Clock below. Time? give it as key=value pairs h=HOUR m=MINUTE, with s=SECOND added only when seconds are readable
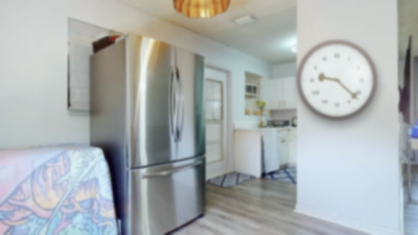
h=9 m=22
